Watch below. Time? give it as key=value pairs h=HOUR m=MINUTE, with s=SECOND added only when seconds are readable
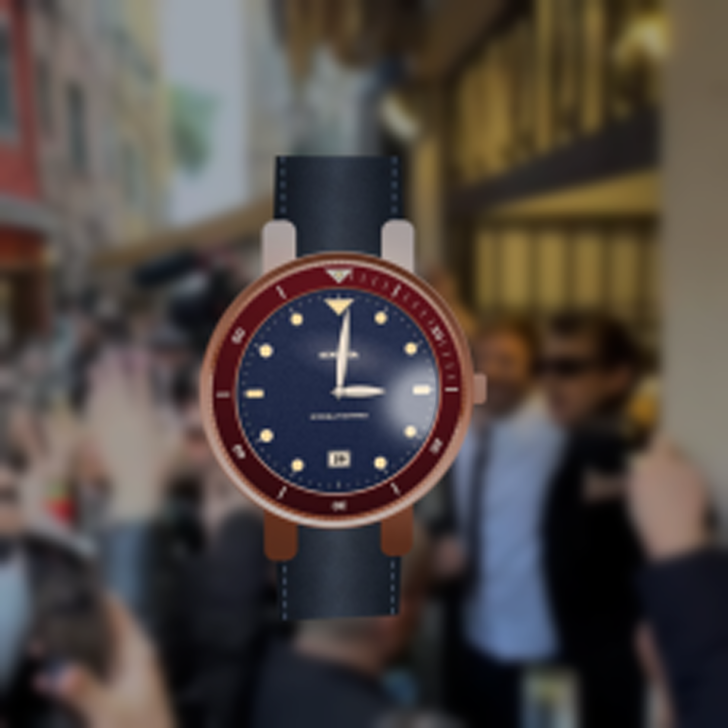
h=3 m=1
